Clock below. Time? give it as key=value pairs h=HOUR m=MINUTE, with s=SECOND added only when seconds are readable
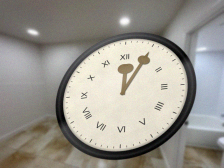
h=12 m=5
